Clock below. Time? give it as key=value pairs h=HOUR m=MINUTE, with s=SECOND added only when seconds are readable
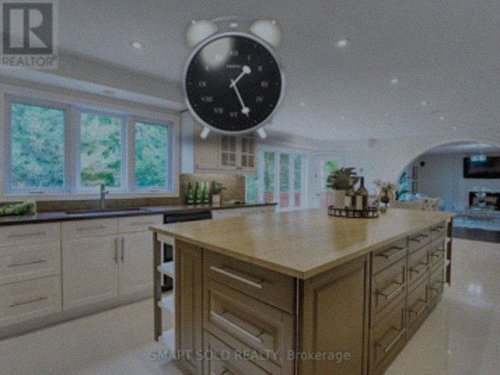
h=1 m=26
